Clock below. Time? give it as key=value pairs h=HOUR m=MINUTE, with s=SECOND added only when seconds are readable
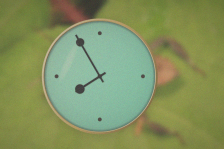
h=7 m=55
